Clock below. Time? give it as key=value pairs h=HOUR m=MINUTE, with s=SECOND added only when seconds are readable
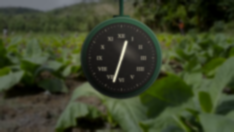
h=12 m=33
